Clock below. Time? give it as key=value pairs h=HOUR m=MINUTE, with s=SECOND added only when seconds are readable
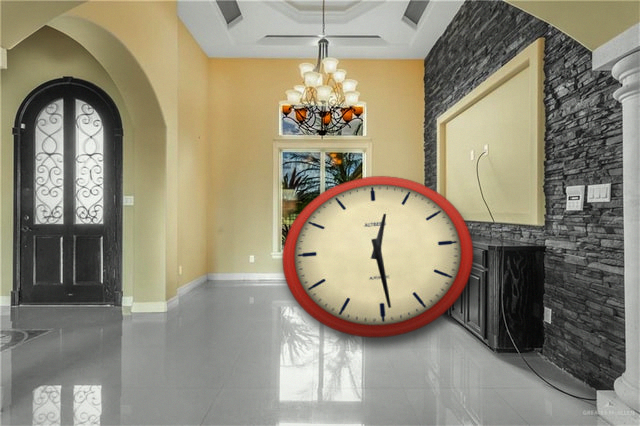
h=12 m=29
